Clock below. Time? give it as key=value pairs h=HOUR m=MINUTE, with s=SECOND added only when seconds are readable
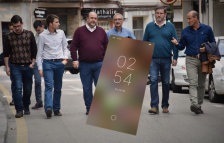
h=2 m=54
